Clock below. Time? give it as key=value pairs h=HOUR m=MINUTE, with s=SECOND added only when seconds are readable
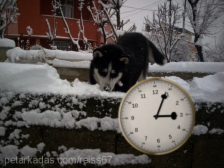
h=3 m=4
